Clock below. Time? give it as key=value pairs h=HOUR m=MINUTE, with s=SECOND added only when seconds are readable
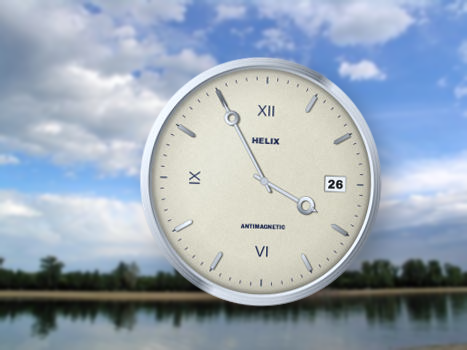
h=3 m=55
